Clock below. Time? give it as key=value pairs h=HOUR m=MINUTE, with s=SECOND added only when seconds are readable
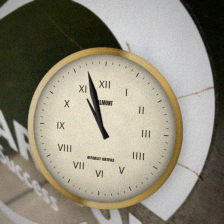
h=10 m=57
